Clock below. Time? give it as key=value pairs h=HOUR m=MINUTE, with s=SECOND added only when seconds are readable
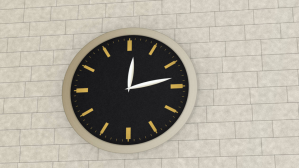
h=12 m=13
